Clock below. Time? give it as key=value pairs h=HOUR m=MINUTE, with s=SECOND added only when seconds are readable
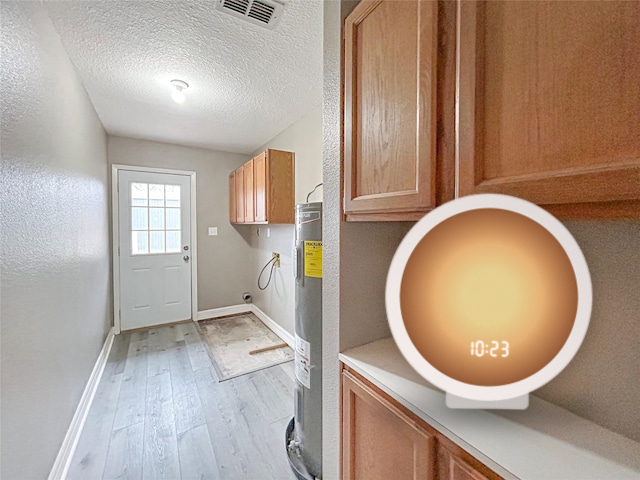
h=10 m=23
